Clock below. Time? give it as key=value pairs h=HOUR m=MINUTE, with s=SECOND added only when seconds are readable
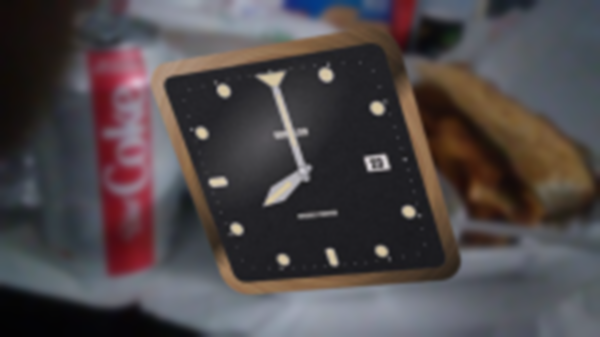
h=8 m=0
